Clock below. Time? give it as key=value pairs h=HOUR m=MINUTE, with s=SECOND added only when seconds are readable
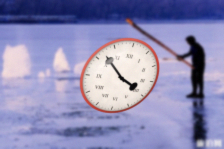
h=3 m=52
